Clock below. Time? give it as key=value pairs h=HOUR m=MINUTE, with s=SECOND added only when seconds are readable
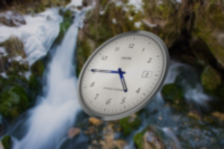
h=4 m=45
